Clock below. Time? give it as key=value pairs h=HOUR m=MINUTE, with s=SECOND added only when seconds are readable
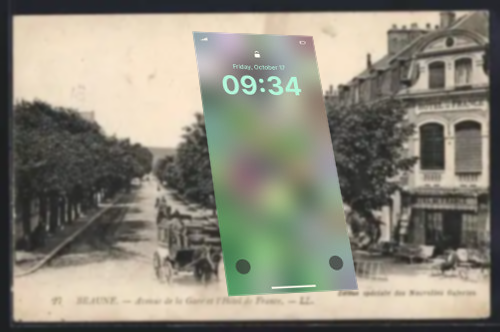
h=9 m=34
